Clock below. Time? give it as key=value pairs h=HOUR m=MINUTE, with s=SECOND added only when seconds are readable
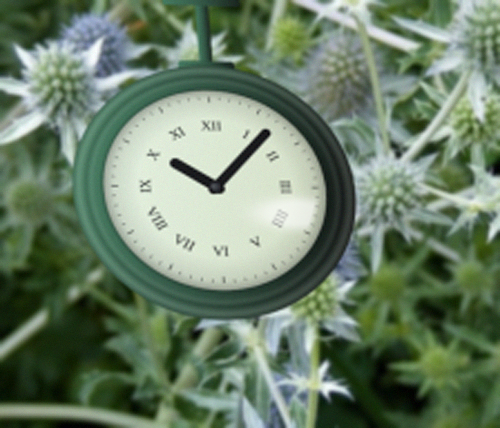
h=10 m=7
